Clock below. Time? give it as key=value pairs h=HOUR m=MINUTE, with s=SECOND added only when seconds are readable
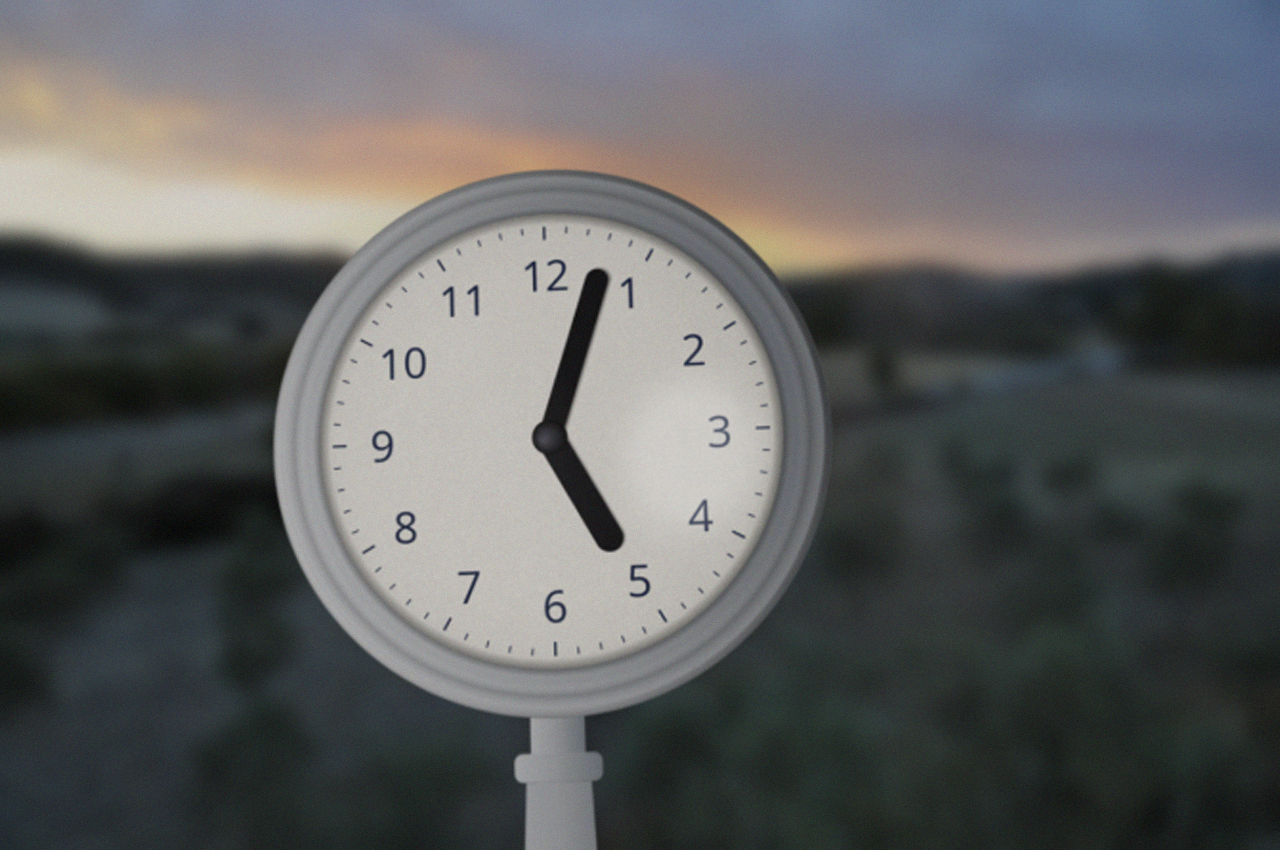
h=5 m=3
